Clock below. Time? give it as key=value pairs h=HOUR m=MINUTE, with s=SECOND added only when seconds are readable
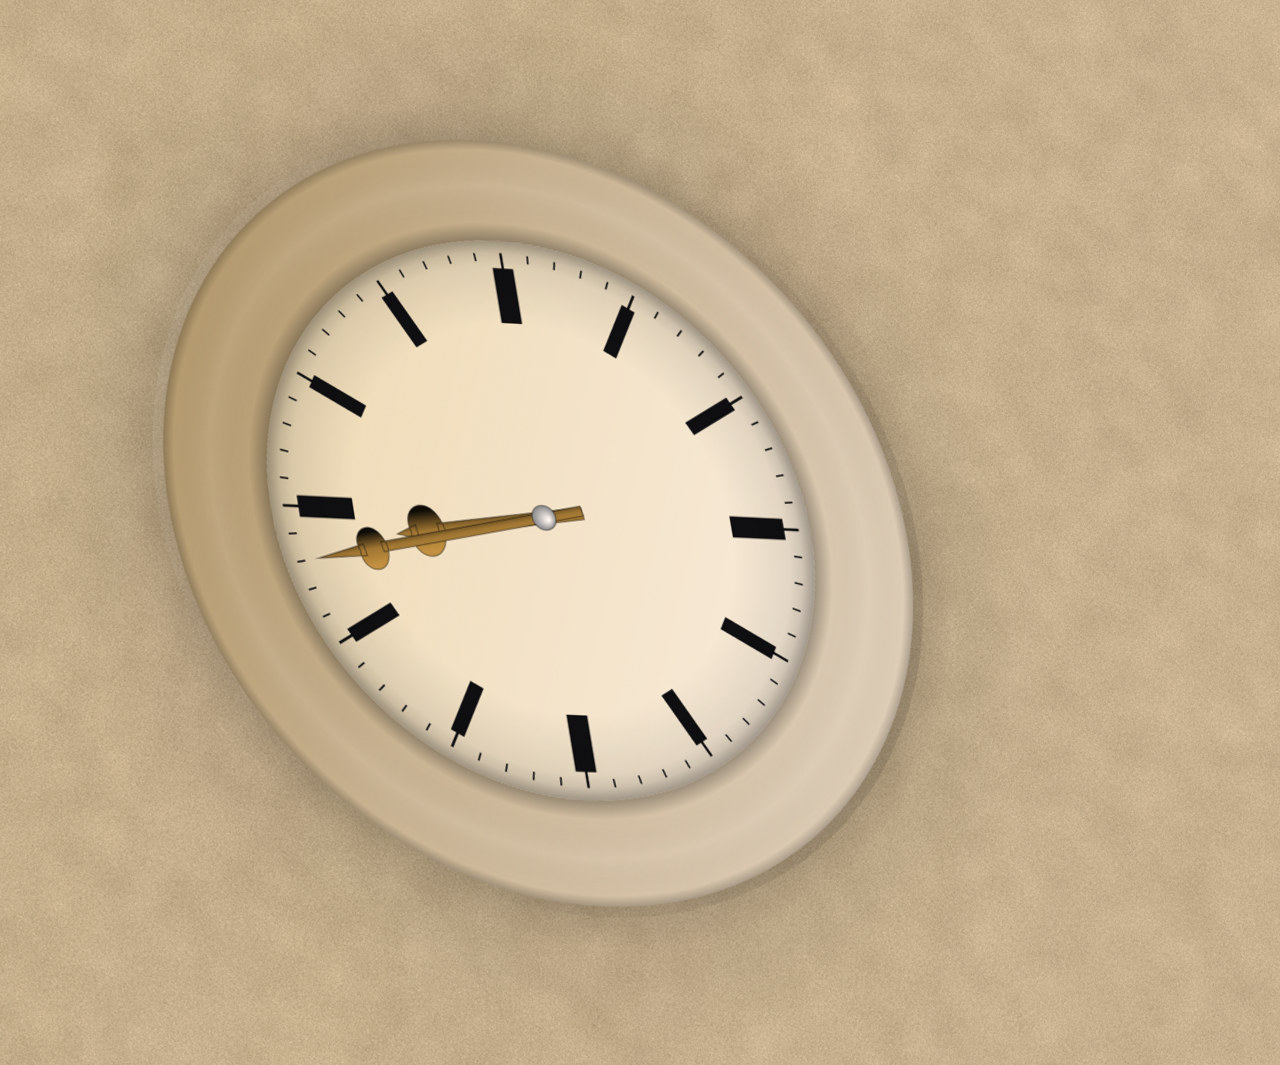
h=8 m=43
